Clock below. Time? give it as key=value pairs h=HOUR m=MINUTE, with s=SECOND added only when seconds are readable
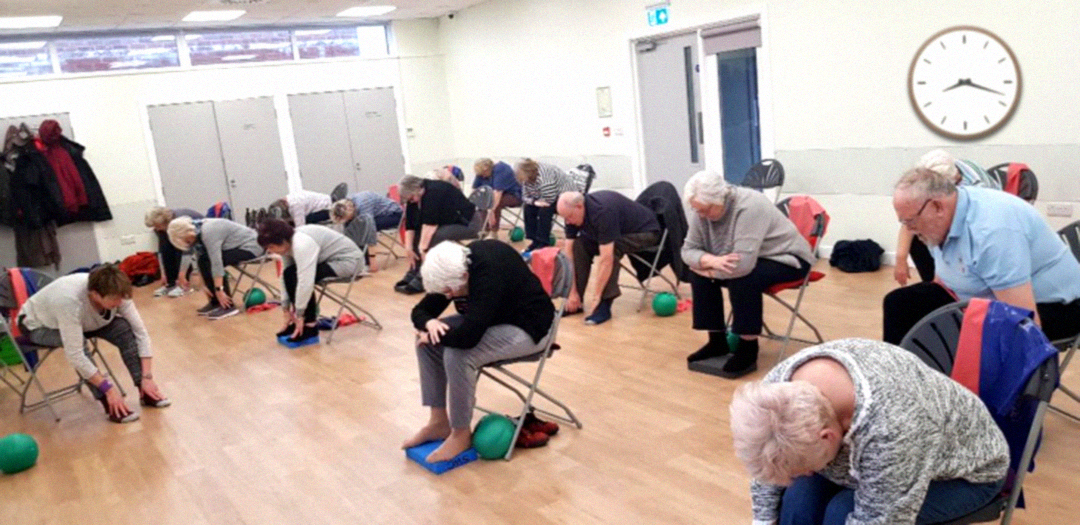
h=8 m=18
